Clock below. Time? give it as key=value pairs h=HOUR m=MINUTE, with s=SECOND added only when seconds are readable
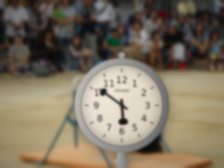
h=5 m=51
